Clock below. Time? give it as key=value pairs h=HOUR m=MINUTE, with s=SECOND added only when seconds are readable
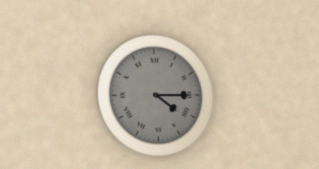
h=4 m=15
